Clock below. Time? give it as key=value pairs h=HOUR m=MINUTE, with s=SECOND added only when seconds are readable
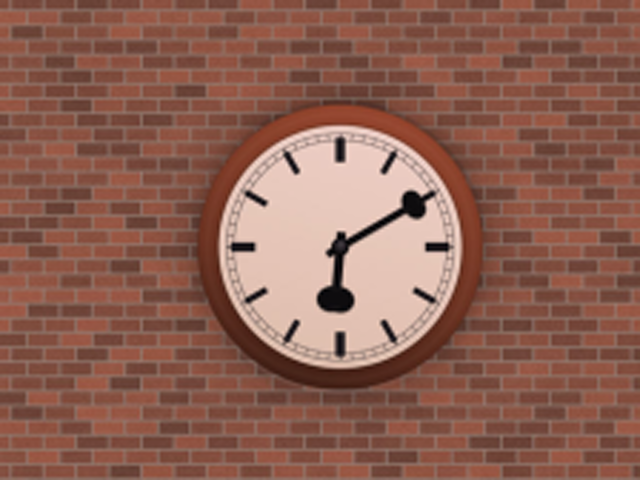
h=6 m=10
